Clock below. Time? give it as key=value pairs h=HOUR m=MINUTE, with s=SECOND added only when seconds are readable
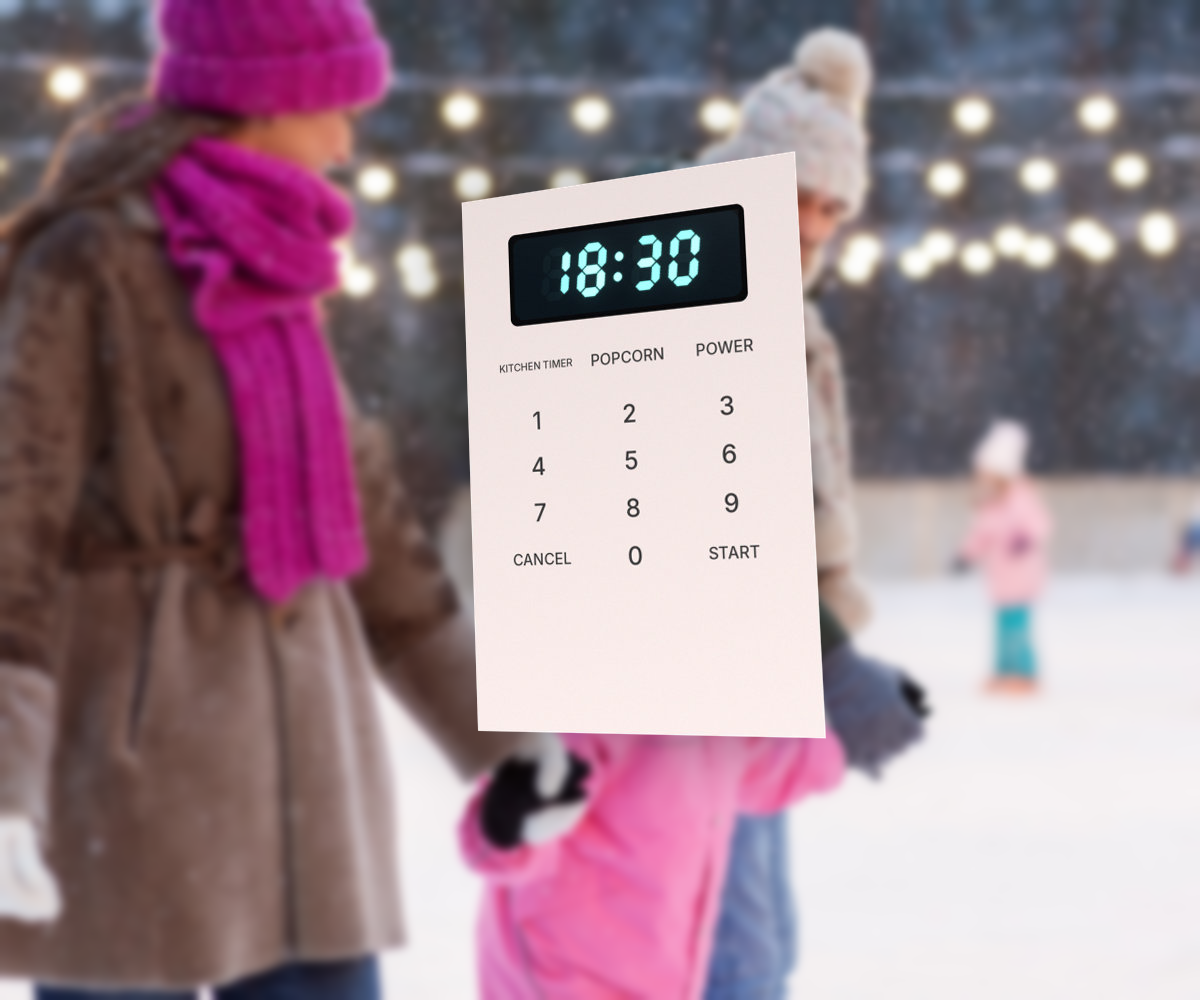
h=18 m=30
